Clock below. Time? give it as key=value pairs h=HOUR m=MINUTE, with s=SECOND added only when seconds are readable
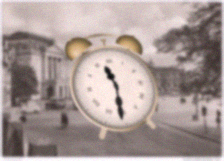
h=11 m=31
